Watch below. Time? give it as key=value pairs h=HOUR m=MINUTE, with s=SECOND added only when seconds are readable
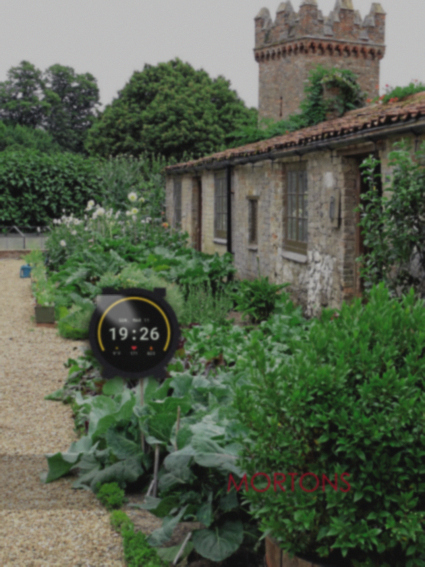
h=19 m=26
